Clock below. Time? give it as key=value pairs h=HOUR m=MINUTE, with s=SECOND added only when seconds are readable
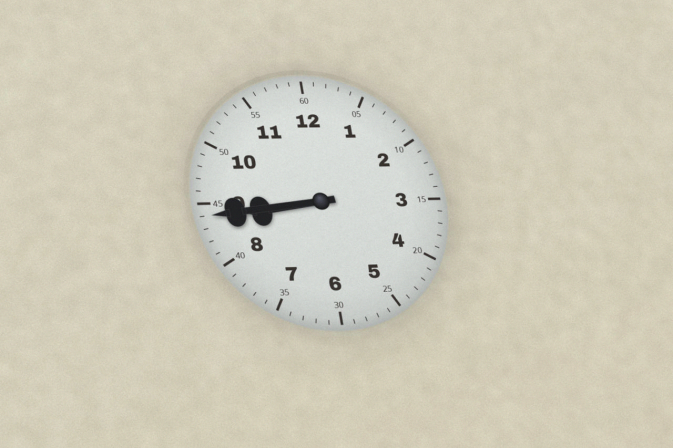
h=8 m=44
